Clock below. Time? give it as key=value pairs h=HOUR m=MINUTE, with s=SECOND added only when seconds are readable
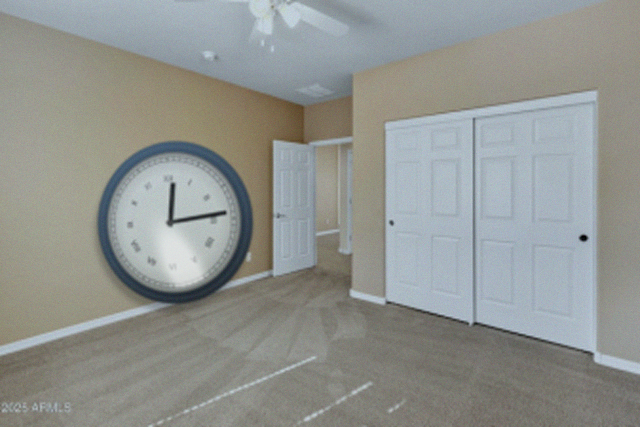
h=12 m=14
